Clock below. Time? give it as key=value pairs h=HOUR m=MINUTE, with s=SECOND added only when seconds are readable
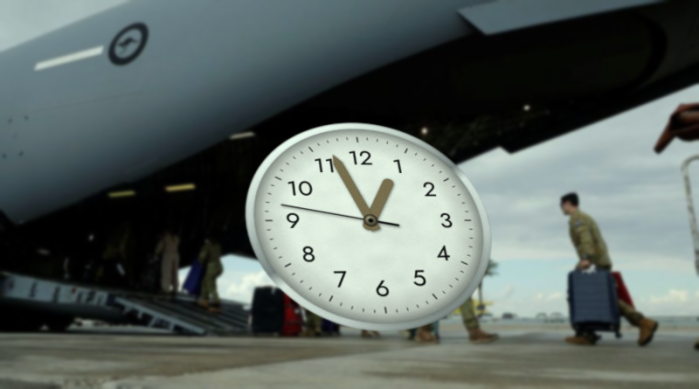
h=12 m=56 s=47
